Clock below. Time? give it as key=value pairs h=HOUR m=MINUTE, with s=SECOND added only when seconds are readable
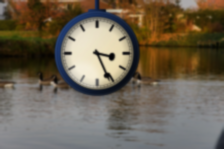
h=3 m=26
